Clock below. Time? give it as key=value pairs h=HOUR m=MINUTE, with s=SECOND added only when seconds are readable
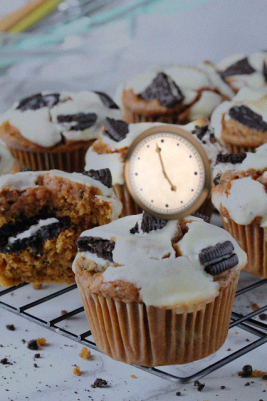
h=4 m=58
